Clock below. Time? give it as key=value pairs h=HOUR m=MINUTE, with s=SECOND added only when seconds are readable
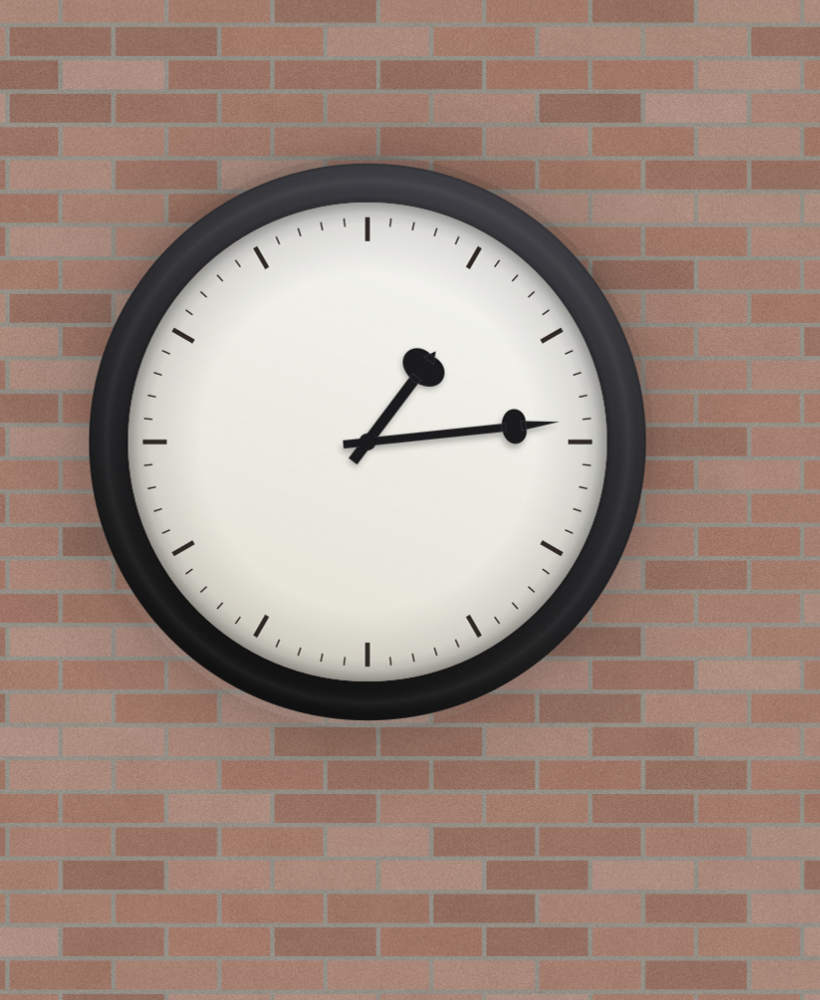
h=1 m=14
